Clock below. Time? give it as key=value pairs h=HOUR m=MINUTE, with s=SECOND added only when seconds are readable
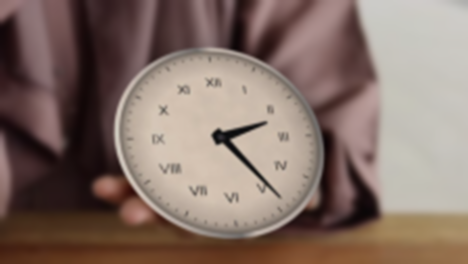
h=2 m=24
